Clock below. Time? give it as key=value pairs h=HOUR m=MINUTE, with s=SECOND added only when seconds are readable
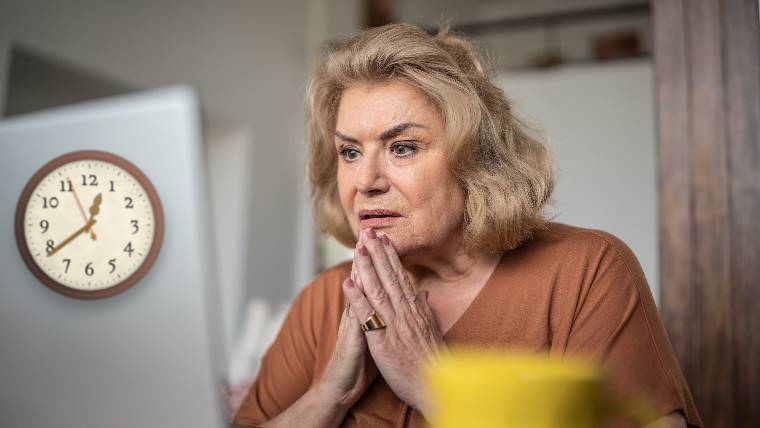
h=12 m=38 s=56
